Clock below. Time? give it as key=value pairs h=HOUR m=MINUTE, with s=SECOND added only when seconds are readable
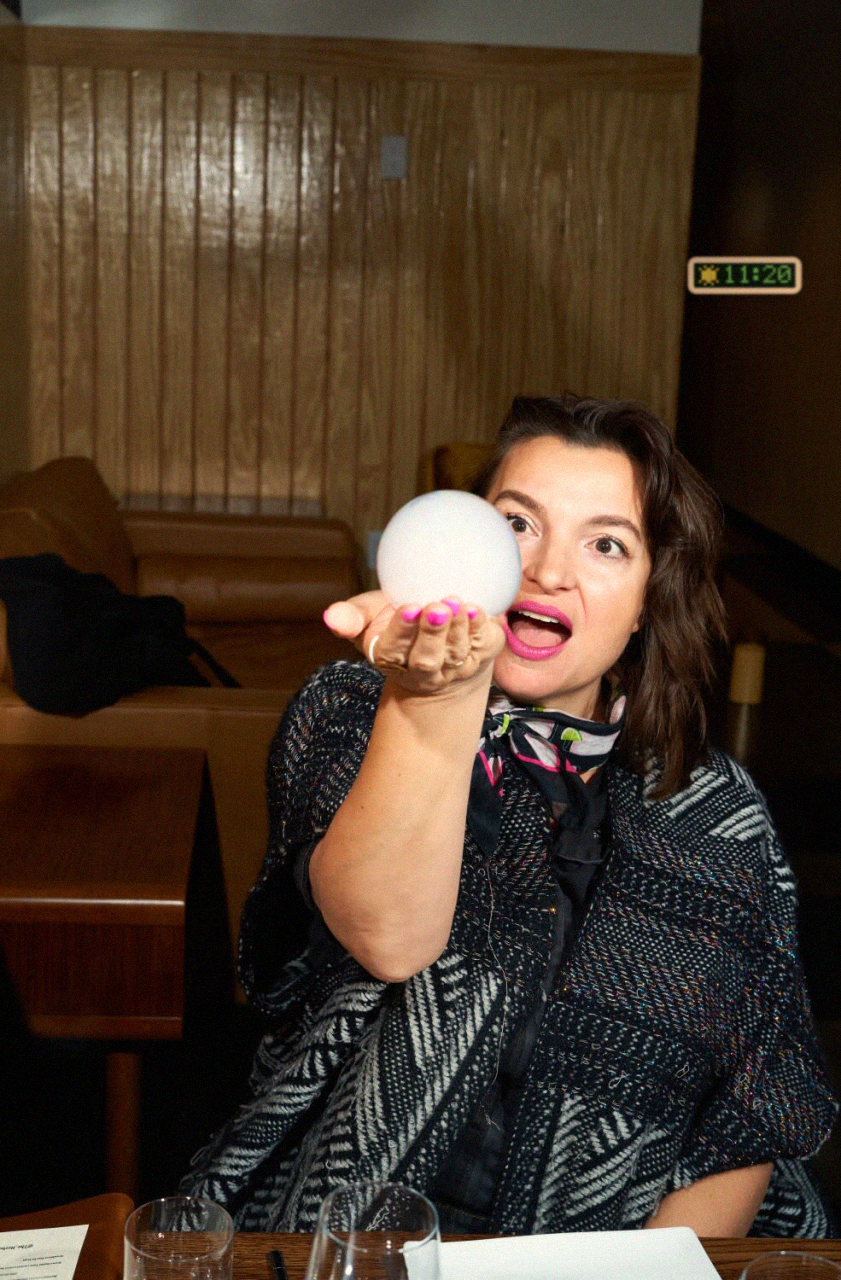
h=11 m=20
